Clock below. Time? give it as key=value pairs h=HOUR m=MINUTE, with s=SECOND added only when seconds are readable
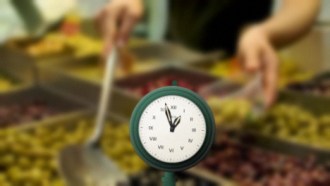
h=12 m=57
